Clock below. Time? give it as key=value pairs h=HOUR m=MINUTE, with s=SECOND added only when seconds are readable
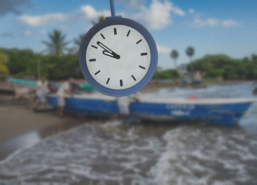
h=9 m=52
